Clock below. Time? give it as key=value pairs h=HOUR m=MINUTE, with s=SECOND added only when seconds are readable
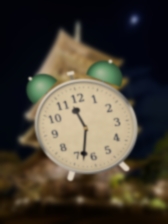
h=11 m=33
